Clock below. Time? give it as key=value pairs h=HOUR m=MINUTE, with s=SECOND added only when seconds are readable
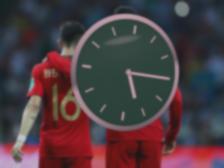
h=5 m=15
